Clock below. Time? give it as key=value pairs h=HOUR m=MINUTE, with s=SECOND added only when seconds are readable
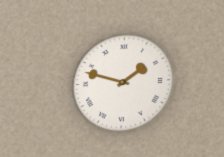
h=1 m=48
